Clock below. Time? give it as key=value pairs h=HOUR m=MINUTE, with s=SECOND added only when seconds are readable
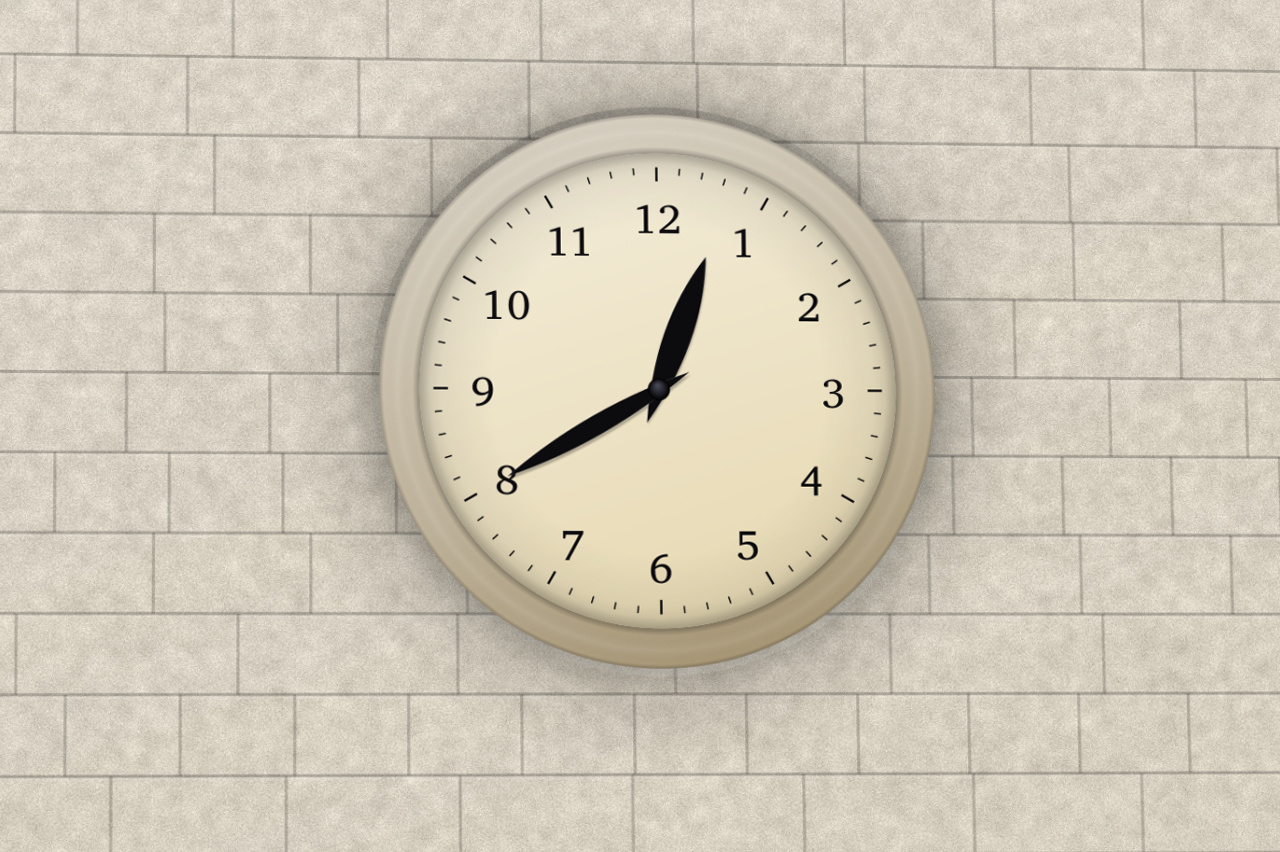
h=12 m=40
